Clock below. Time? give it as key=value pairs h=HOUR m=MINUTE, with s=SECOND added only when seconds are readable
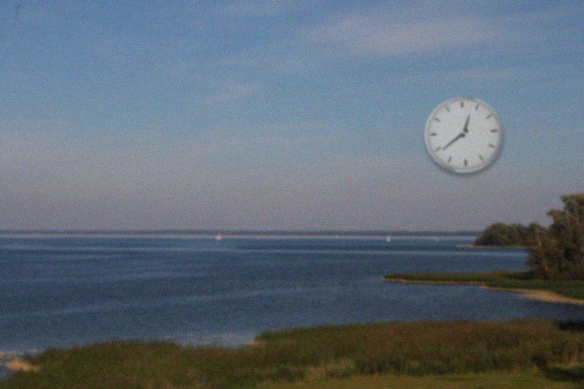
h=12 m=39
